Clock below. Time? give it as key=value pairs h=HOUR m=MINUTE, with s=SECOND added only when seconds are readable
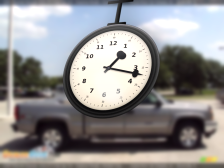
h=1 m=17
